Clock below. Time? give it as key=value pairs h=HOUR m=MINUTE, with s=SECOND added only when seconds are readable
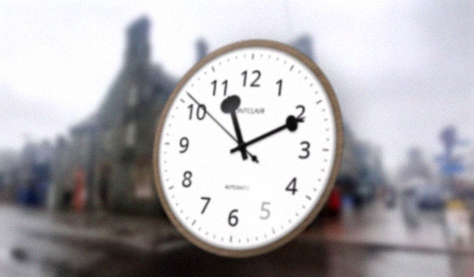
h=11 m=10 s=51
